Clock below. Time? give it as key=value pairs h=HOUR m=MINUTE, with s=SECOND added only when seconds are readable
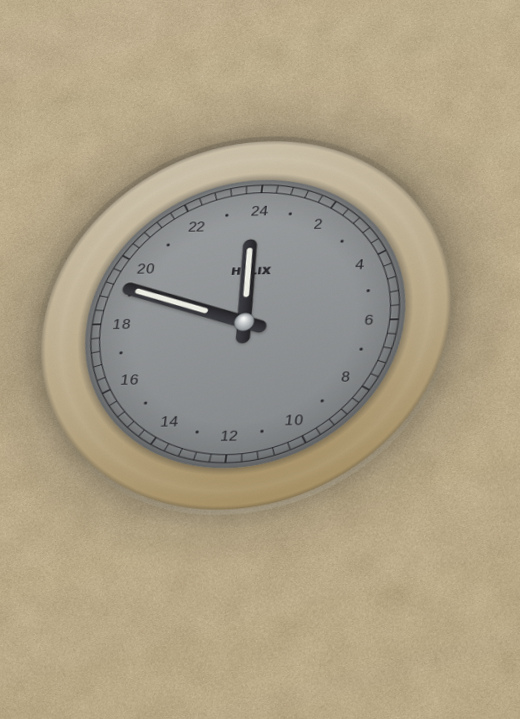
h=23 m=48
